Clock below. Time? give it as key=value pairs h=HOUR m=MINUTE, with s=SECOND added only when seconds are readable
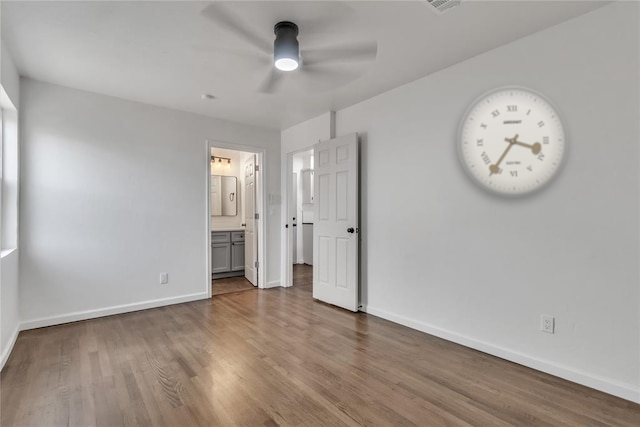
h=3 m=36
